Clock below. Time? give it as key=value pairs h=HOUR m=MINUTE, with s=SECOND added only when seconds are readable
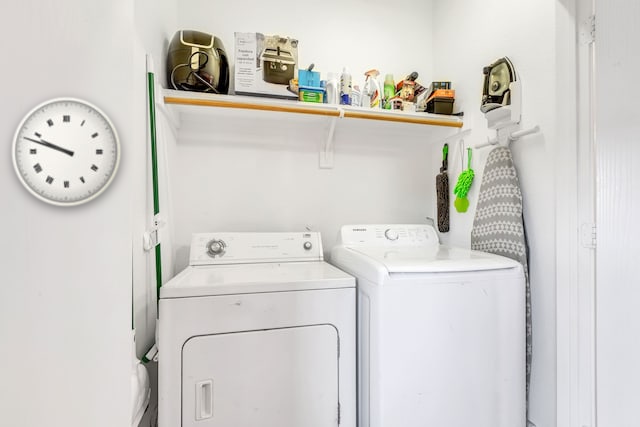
h=9 m=48
